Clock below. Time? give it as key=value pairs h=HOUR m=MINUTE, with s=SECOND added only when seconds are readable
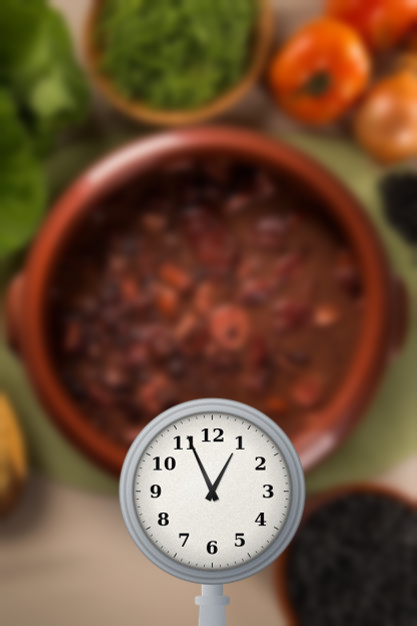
h=12 m=56
